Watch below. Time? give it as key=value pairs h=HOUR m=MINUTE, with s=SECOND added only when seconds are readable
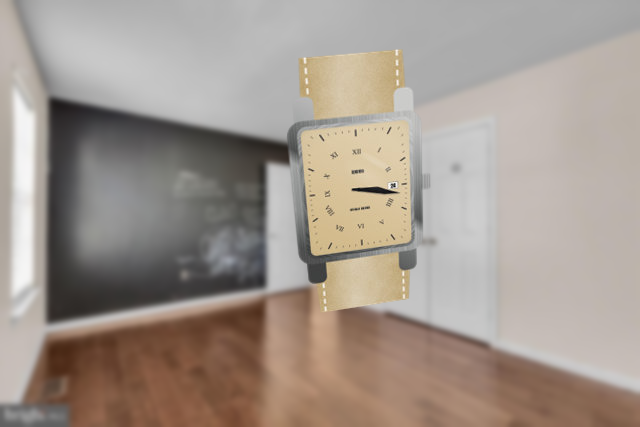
h=3 m=17
